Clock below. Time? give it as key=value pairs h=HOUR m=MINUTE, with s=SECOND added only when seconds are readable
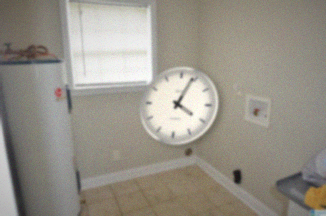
h=4 m=4
